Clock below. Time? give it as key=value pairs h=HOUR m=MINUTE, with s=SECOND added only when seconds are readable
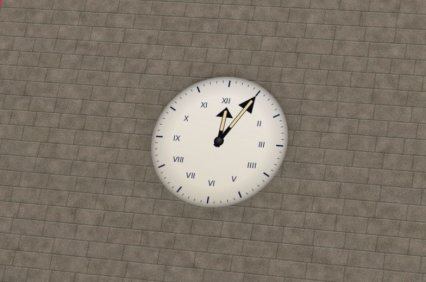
h=12 m=5
